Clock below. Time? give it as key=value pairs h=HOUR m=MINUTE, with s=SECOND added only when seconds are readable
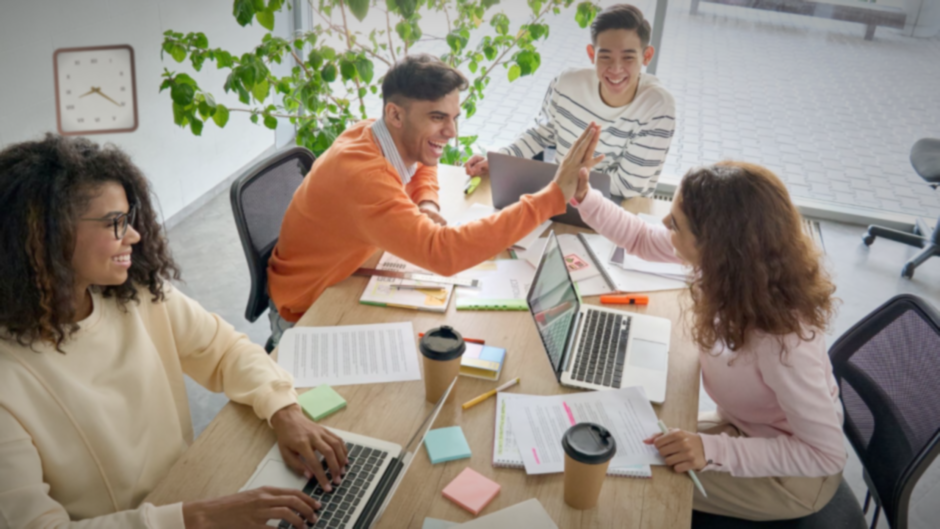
h=8 m=21
